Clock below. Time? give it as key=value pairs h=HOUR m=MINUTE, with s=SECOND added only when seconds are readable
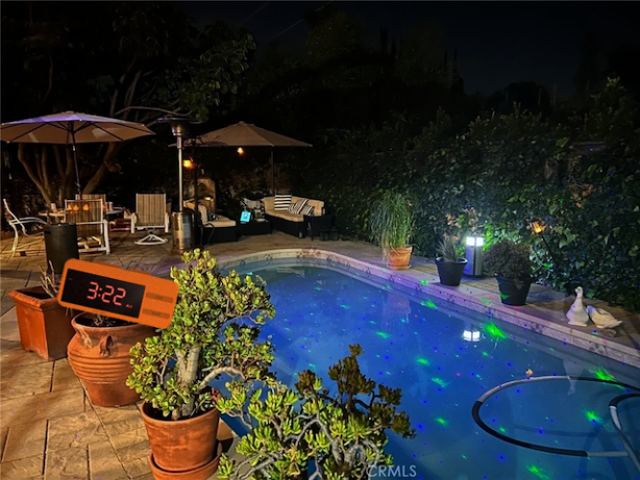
h=3 m=22
